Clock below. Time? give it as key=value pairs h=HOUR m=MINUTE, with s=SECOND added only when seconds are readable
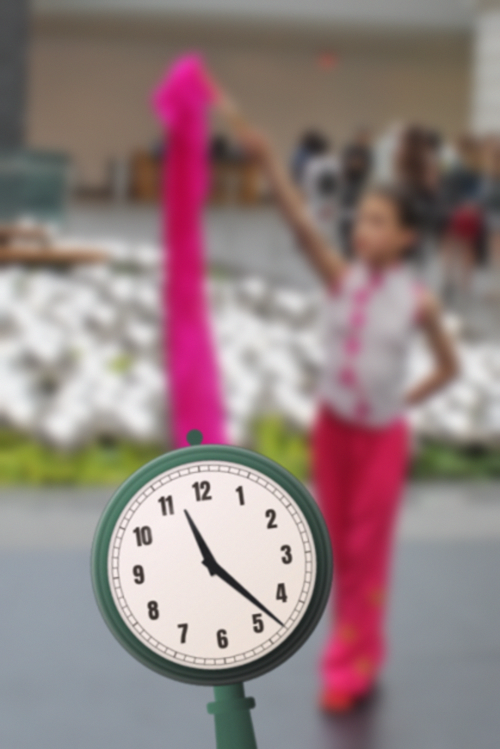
h=11 m=23
